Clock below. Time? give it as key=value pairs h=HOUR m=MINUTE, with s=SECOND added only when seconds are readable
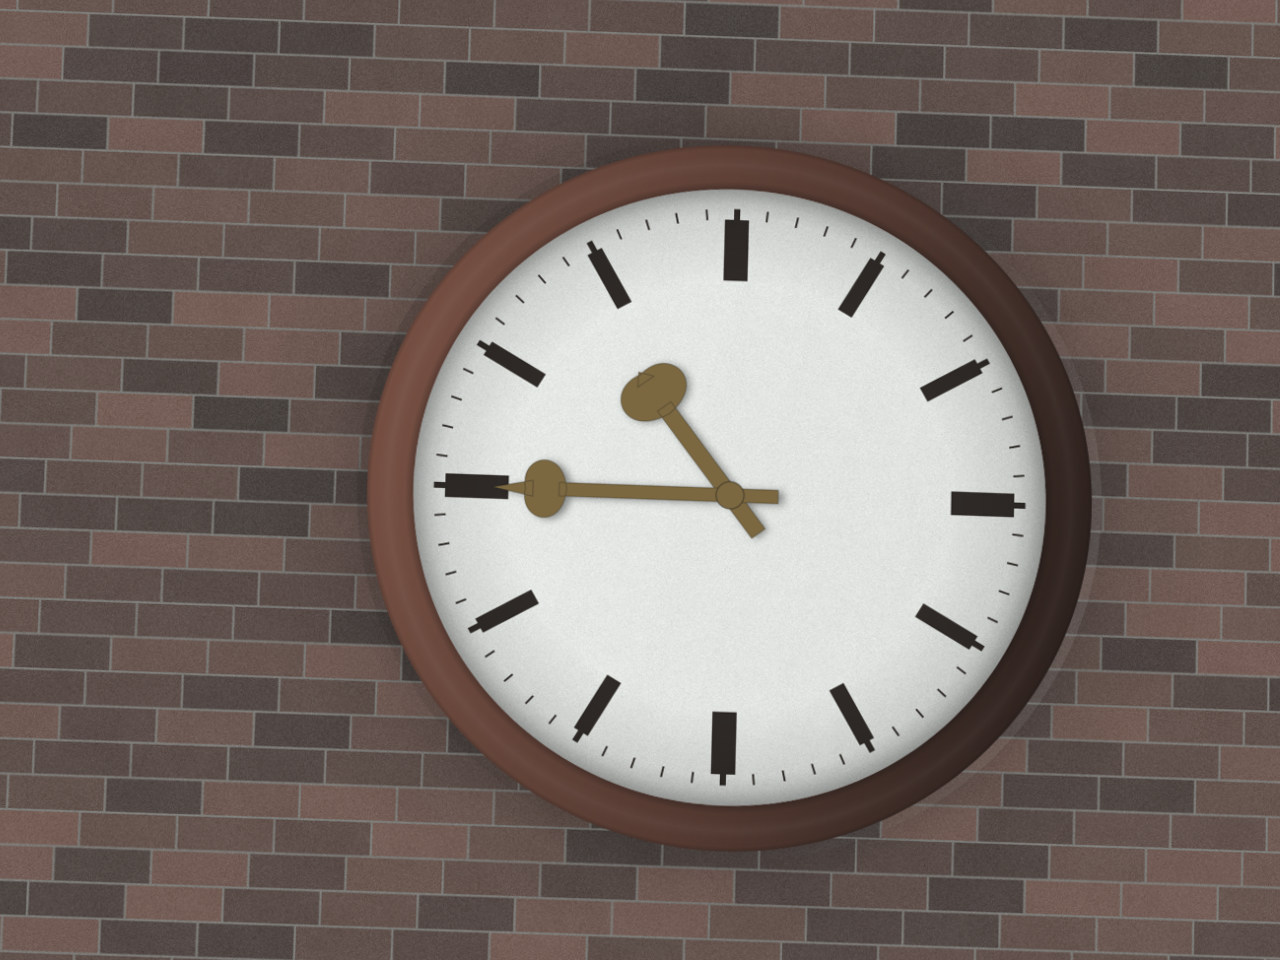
h=10 m=45
